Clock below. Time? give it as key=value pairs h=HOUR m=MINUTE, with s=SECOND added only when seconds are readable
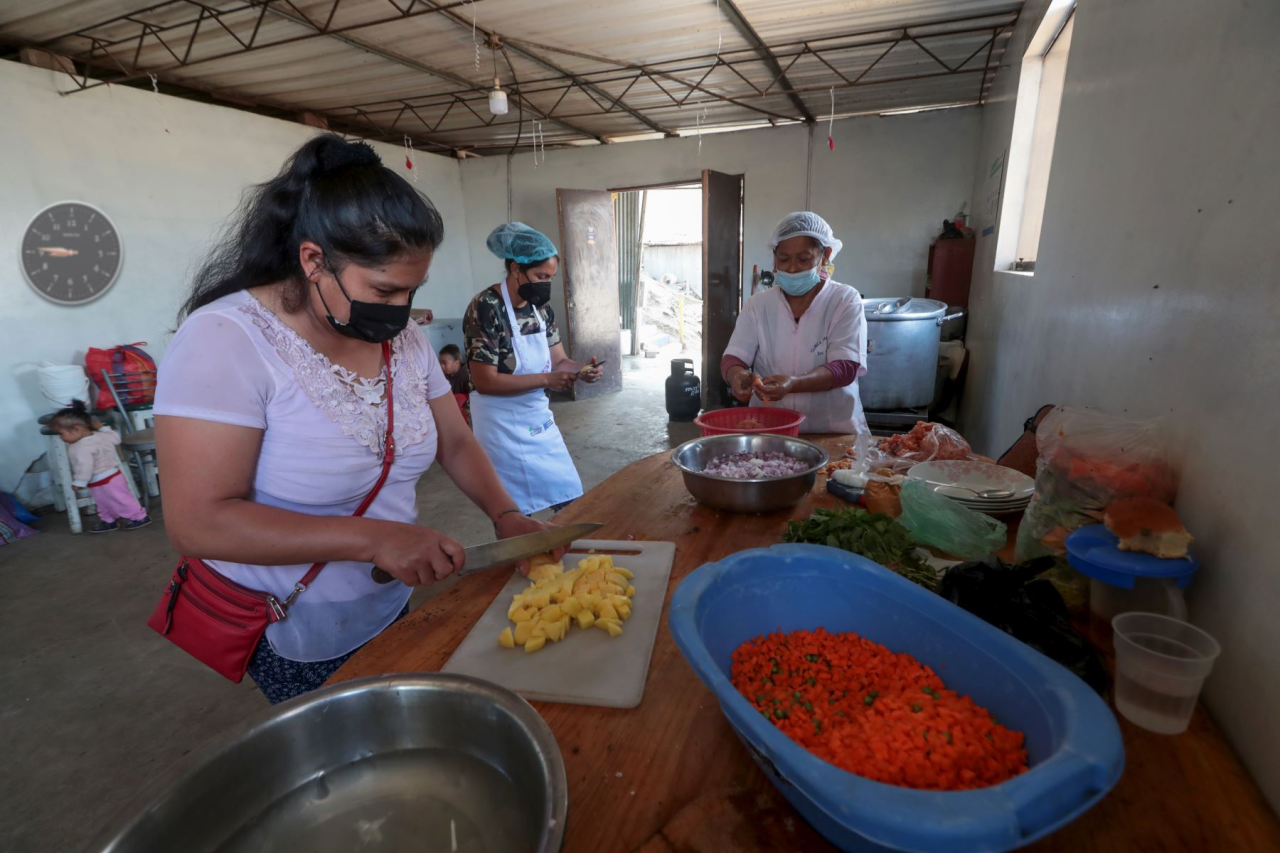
h=8 m=46
